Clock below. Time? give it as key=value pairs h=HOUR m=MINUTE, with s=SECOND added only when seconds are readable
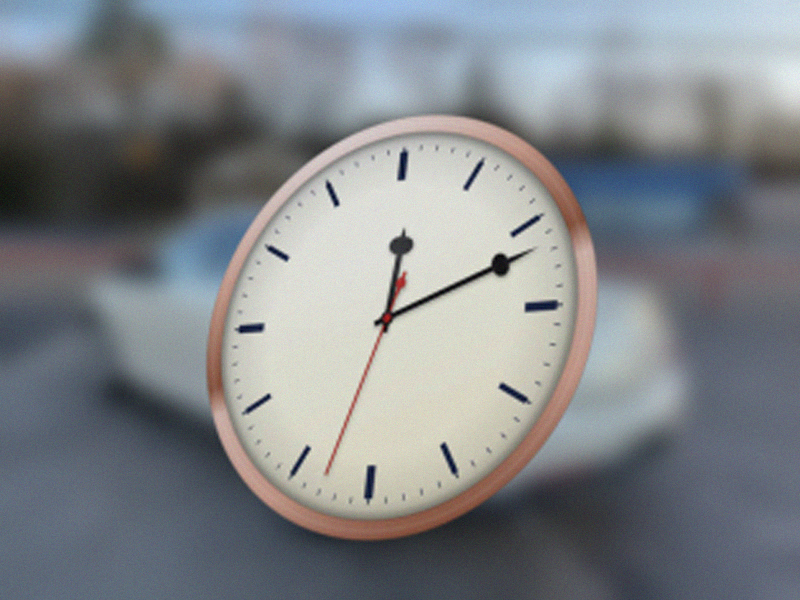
h=12 m=11 s=33
